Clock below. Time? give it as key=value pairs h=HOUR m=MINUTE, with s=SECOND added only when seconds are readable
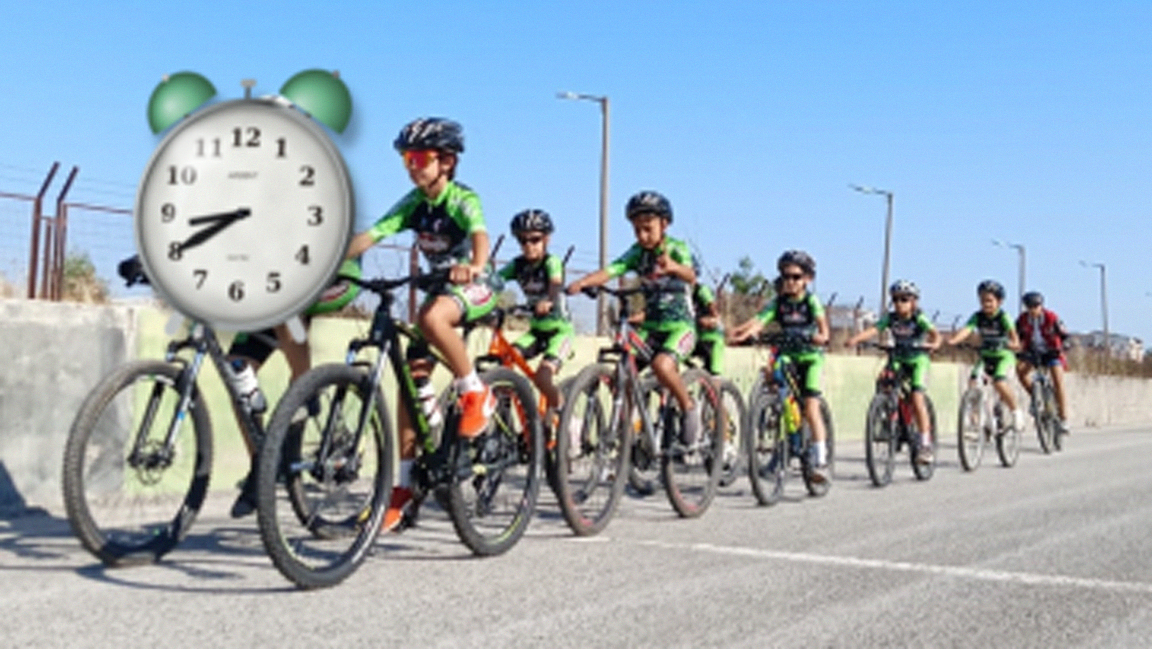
h=8 m=40
